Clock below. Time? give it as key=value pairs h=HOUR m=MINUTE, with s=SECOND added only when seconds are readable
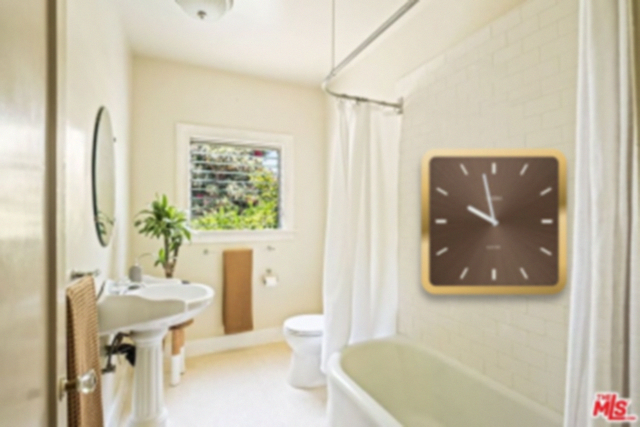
h=9 m=58
